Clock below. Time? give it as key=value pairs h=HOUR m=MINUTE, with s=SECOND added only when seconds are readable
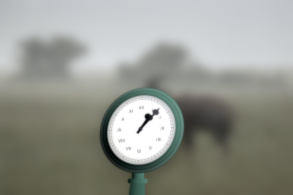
h=1 m=7
